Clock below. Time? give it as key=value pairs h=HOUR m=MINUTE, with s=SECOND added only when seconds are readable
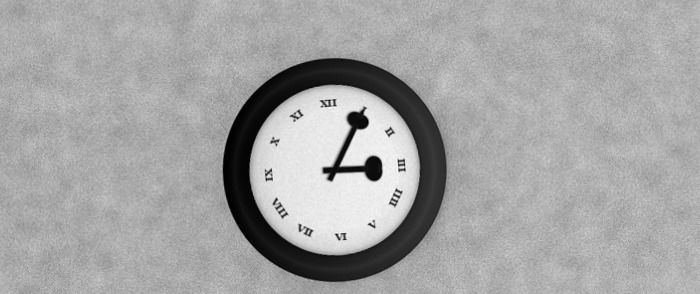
h=3 m=5
